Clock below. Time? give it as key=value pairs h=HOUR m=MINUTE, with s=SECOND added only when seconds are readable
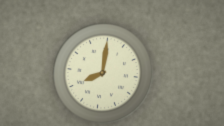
h=8 m=0
